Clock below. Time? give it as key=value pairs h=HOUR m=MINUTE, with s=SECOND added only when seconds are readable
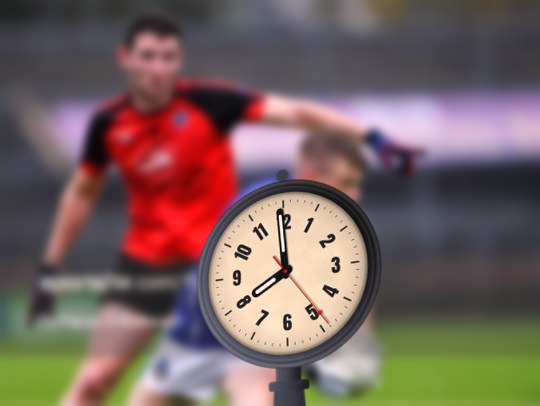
h=7 m=59 s=24
